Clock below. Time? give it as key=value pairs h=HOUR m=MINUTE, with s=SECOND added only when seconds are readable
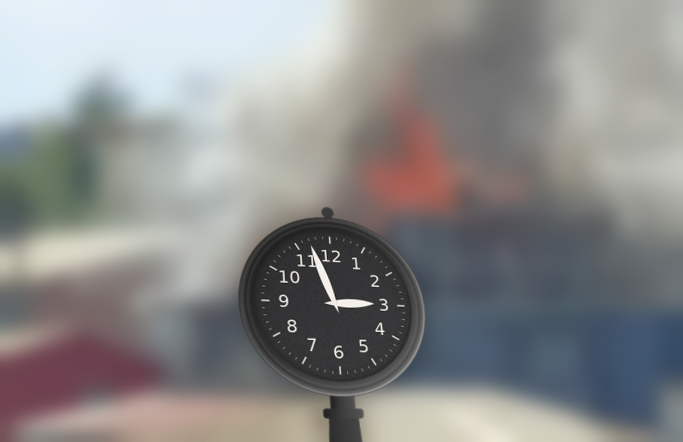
h=2 m=57
